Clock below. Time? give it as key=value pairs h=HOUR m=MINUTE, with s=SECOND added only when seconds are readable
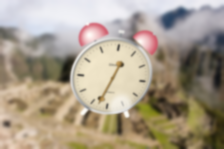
h=12 m=33
